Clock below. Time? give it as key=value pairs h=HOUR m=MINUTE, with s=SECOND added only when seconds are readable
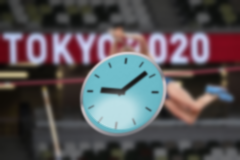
h=9 m=8
